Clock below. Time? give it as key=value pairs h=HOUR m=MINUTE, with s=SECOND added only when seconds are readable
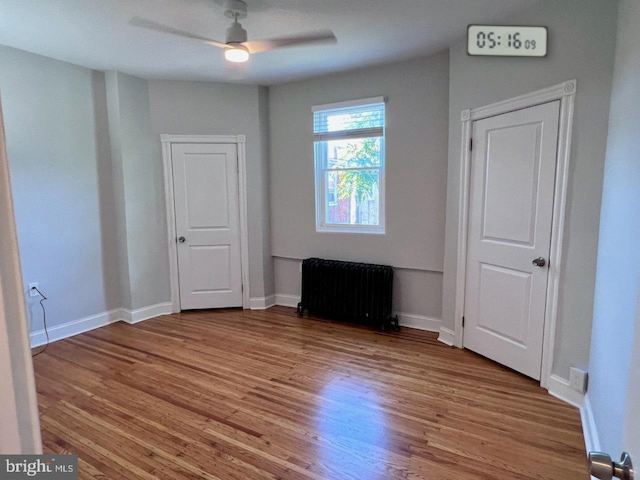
h=5 m=16
